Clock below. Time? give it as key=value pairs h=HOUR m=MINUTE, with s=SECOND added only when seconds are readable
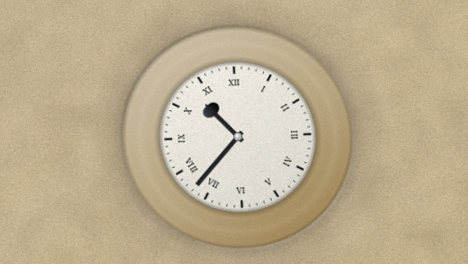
h=10 m=37
